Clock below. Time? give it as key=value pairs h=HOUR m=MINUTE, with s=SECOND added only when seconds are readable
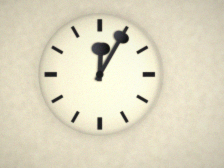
h=12 m=5
